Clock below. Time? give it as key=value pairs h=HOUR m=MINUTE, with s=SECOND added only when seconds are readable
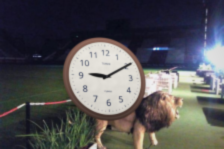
h=9 m=10
